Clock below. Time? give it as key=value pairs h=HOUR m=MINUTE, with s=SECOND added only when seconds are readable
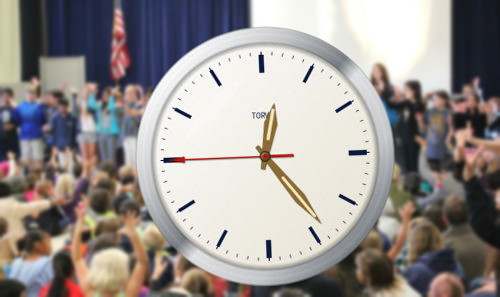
h=12 m=23 s=45
